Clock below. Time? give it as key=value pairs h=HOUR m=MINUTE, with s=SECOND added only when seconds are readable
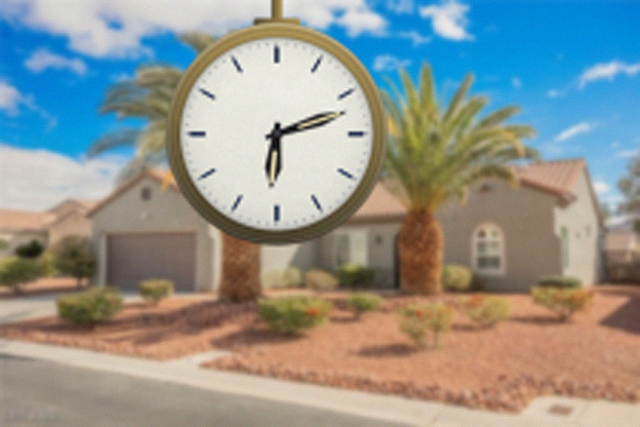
h=6 m=12
